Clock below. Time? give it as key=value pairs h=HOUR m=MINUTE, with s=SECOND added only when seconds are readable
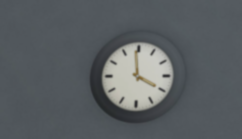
h=3 m=59
